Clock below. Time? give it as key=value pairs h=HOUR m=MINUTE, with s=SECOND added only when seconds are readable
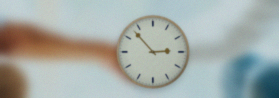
h=2 m=53
